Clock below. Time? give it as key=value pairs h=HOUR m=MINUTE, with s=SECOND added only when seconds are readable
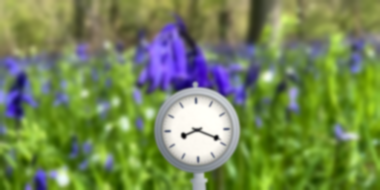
h=8 m=19
